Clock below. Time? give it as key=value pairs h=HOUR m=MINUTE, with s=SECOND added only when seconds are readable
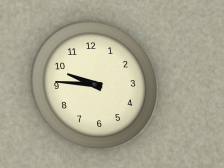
h=9 m=46
